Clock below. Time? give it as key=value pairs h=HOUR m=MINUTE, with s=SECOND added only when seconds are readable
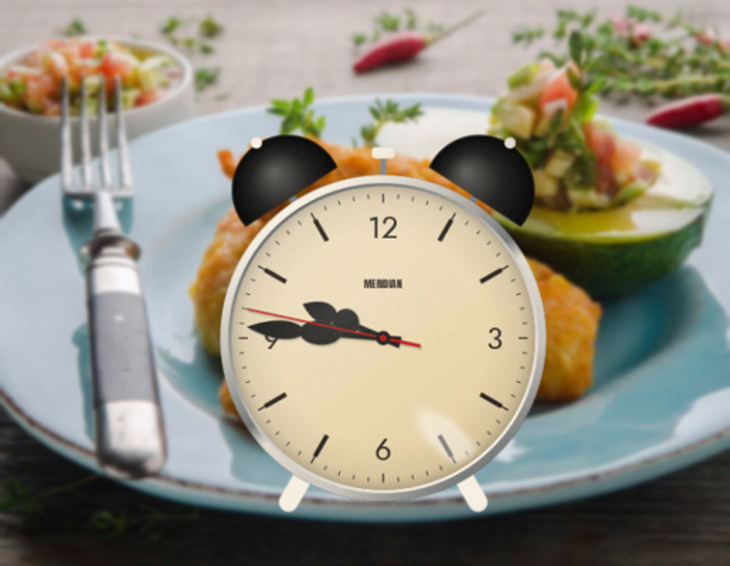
h=9 m=45 s=47
